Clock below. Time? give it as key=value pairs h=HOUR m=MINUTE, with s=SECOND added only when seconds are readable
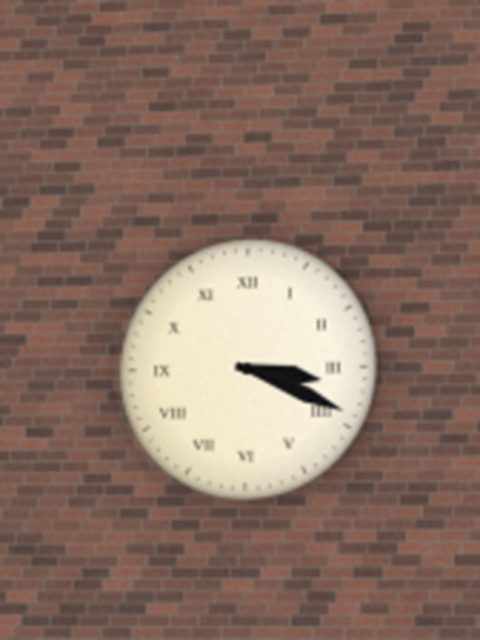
h=3 m=19
